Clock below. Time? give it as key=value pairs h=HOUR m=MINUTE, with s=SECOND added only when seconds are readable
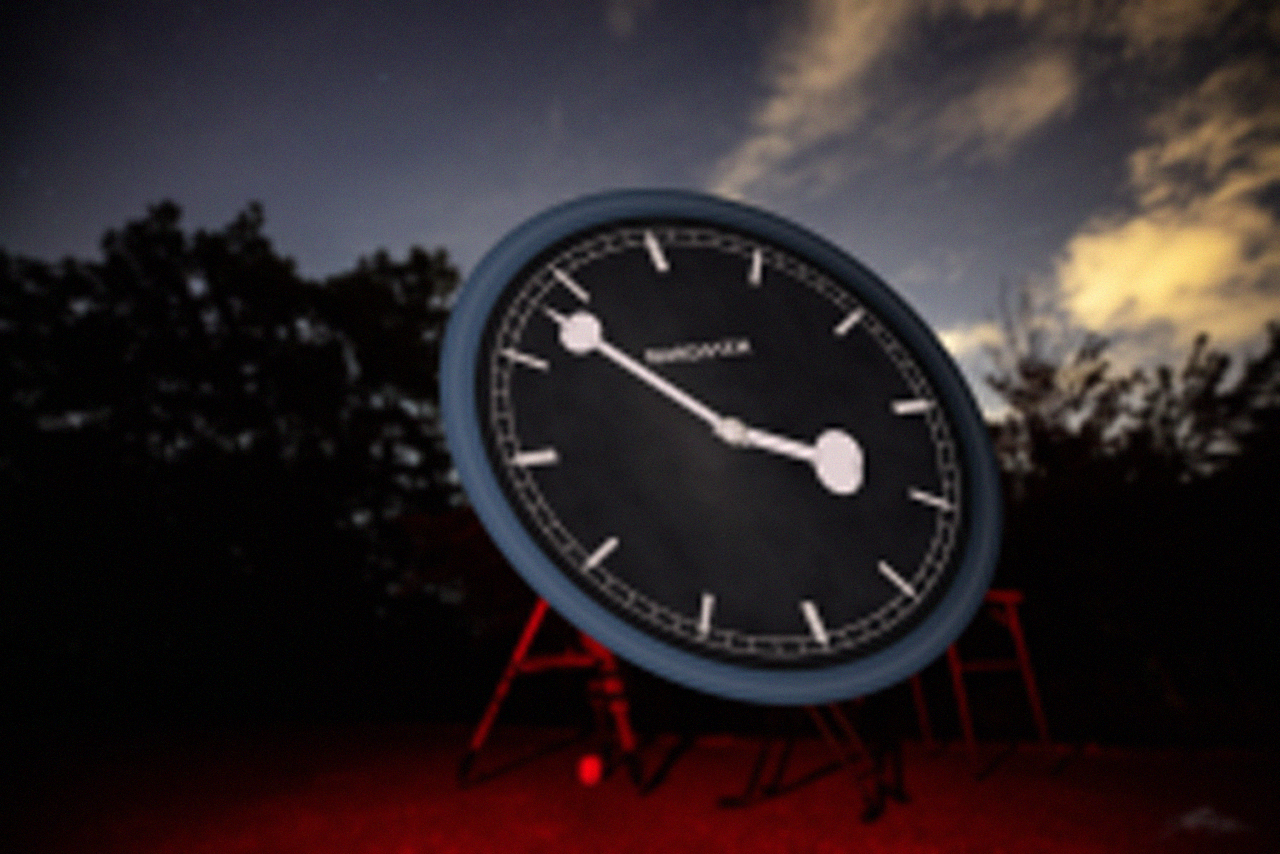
h=3 m=53
